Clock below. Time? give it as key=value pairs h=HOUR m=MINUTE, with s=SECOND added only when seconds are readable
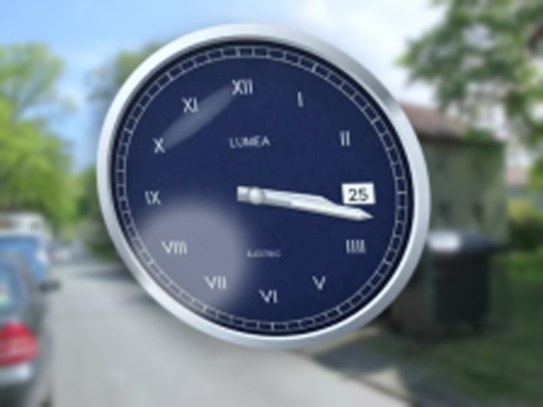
h=3 m=17
